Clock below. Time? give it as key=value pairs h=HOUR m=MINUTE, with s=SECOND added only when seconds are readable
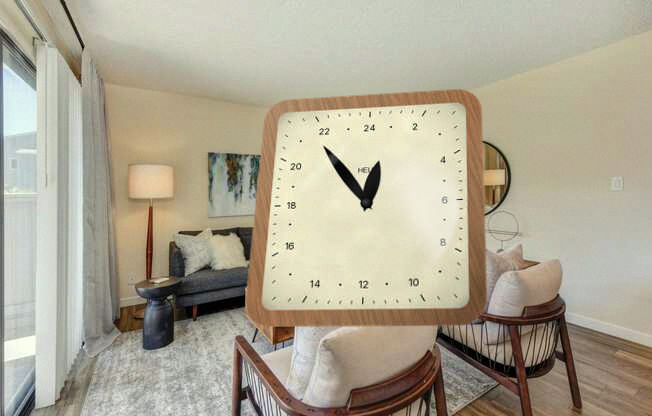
h=0 m=54
